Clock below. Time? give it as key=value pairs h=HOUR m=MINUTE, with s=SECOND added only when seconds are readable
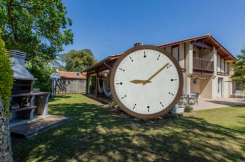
h=9 m=9
